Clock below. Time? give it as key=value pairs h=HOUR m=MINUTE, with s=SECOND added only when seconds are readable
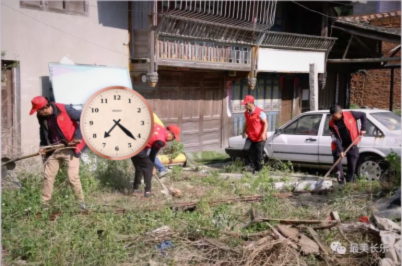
h=7 m=22
